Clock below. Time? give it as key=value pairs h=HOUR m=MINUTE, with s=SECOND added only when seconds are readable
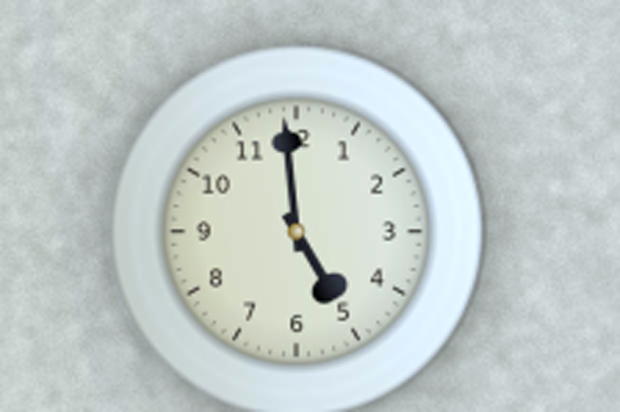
h=4 m=59
